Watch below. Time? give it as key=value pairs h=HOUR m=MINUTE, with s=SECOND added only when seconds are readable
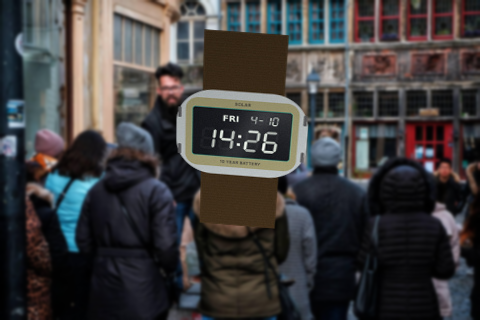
h=14 m=26
